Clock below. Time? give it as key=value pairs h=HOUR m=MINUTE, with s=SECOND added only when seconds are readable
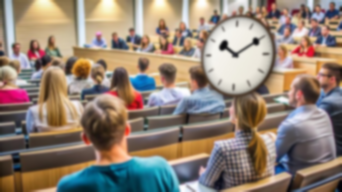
h=10 m=10
